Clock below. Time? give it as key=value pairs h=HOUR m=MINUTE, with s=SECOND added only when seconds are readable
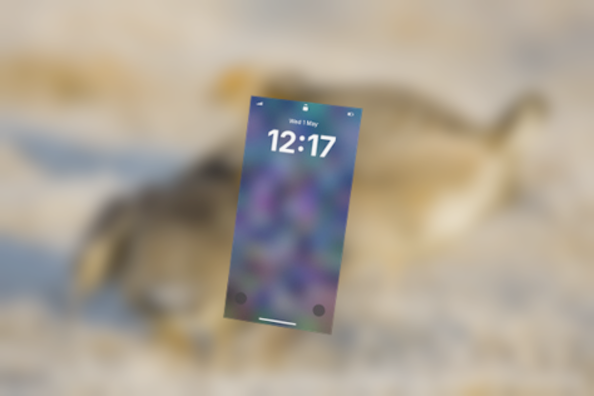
h=12 m=17
